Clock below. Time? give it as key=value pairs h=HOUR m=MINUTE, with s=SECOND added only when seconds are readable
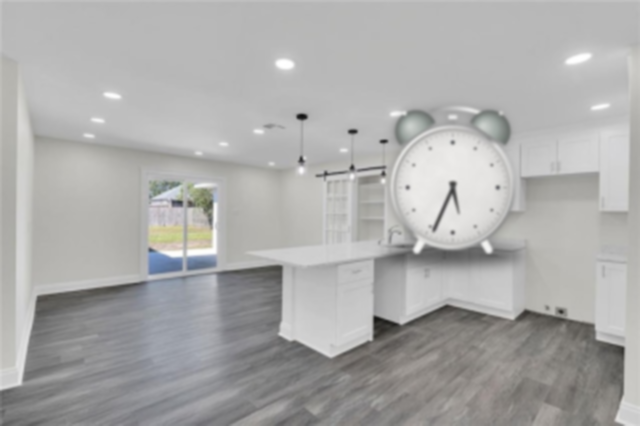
h=5 m=34
